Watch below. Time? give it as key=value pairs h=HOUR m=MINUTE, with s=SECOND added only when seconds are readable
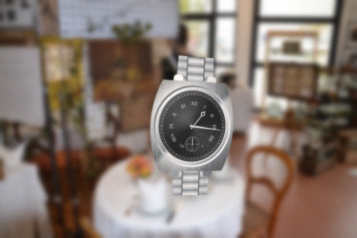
h=1 m=16
